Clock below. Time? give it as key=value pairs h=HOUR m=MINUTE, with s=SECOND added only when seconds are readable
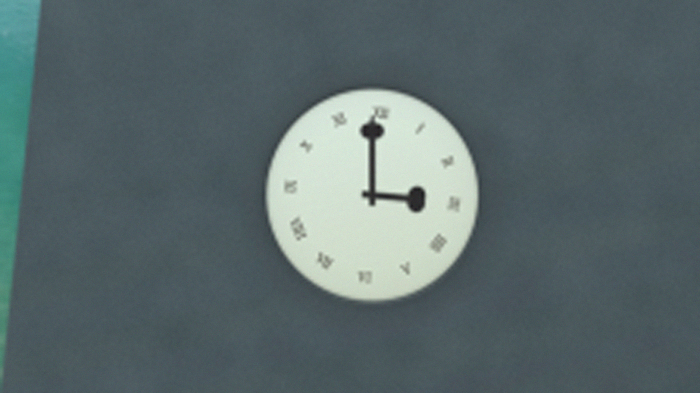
h=2 m=59
